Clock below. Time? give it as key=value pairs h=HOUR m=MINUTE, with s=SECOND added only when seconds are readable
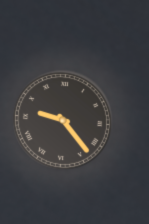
h=9 m=23
